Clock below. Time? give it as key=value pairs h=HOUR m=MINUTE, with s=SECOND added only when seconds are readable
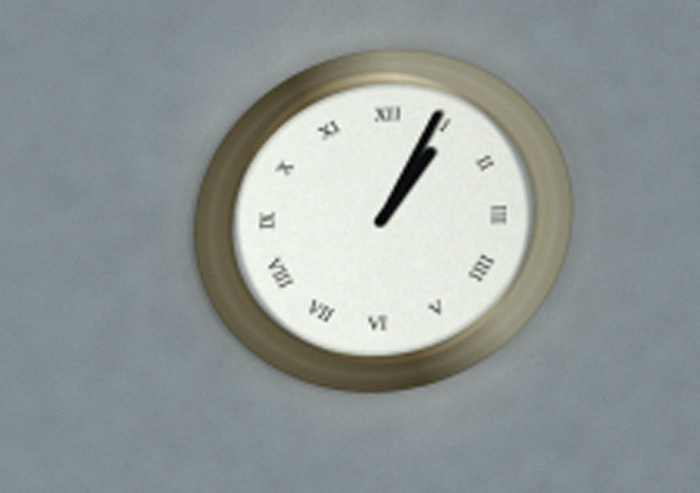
h=1 m=4
